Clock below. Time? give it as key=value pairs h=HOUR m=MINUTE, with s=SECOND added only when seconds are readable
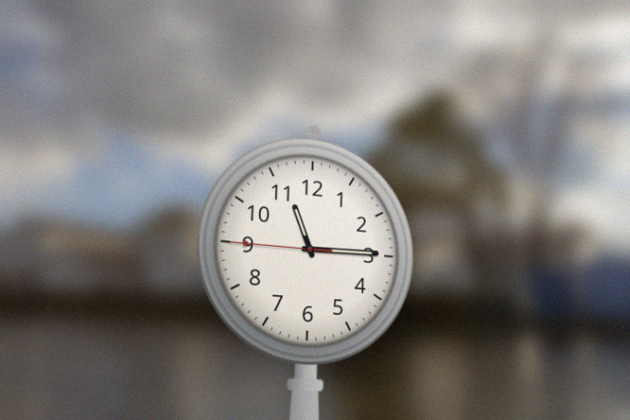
h=11 m=14 s=45
